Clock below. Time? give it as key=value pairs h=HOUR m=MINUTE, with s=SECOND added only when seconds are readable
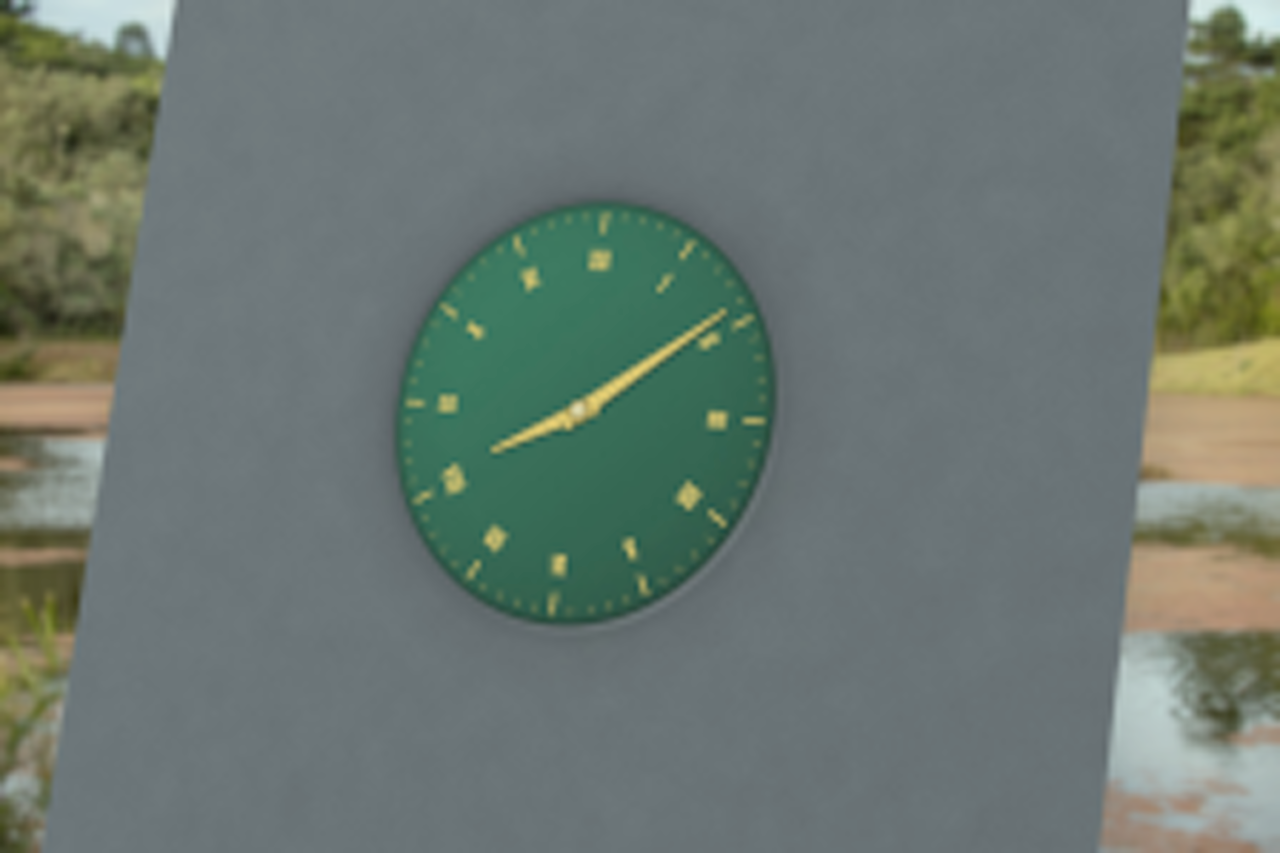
h=8 m=9
